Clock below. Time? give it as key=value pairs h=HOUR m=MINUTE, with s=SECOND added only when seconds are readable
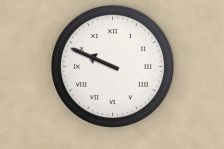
h=9 m=49
